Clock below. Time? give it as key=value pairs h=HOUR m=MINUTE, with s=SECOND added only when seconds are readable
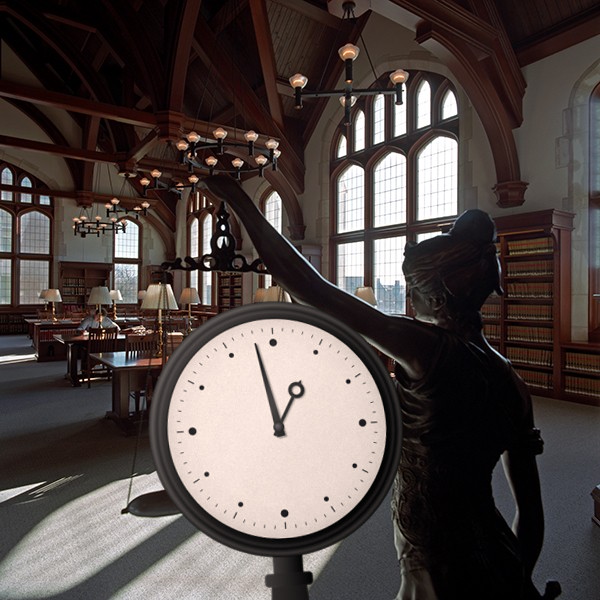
h=12 m=58
